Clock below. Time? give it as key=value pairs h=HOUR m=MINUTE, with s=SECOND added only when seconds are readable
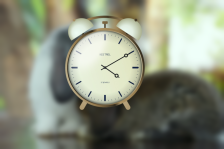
h=4 m=10
